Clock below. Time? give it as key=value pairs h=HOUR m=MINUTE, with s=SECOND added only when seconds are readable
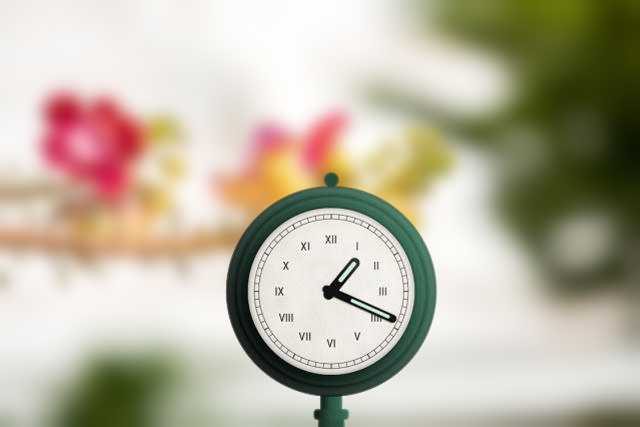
h=1 m=19
